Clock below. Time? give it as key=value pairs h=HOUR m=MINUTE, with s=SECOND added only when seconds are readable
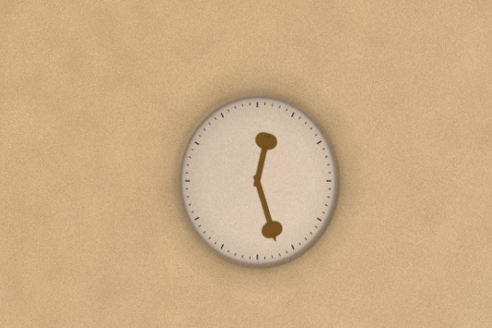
h=12 m=27
